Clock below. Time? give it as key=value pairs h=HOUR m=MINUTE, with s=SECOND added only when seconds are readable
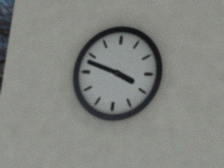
h=3 m=48
